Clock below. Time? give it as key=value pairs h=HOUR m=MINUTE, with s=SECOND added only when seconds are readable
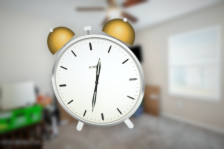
h=12 m=33
